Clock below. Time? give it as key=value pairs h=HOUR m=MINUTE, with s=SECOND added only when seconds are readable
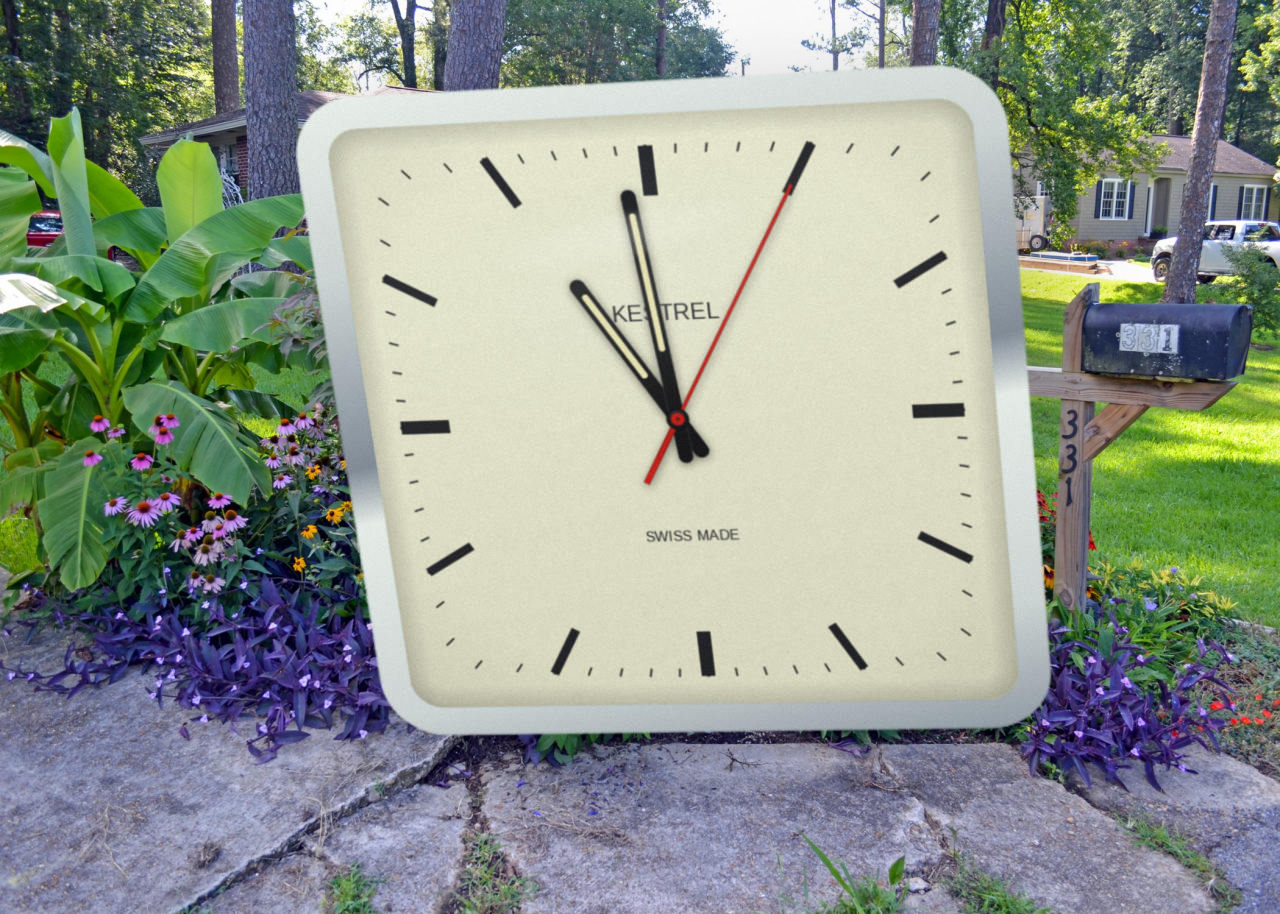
h=10 m=59 s=5
